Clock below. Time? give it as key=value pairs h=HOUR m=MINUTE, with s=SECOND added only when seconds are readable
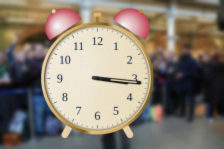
h=3 m=16
